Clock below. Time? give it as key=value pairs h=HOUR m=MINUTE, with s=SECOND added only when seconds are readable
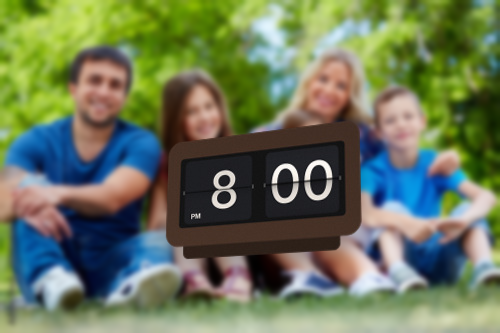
h=8 m=0
